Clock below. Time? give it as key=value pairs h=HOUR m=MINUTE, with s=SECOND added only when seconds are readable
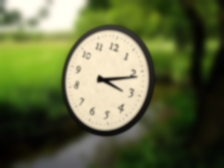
h=3 m=11
